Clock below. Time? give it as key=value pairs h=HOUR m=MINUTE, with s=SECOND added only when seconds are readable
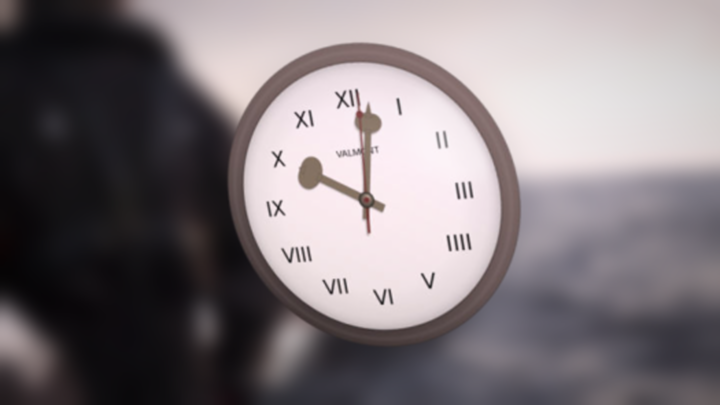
h=10 m=2 s=1
